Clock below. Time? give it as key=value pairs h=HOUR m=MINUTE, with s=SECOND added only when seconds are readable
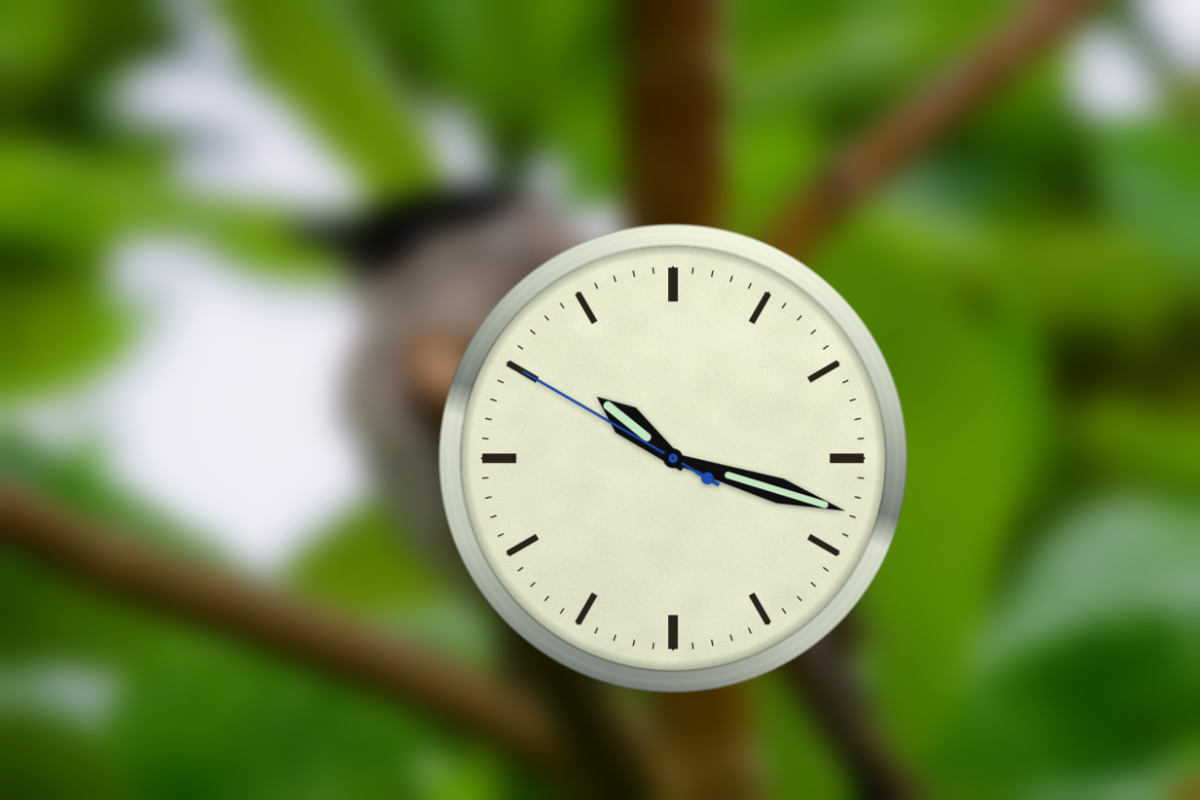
h=10 m=17 s=50
